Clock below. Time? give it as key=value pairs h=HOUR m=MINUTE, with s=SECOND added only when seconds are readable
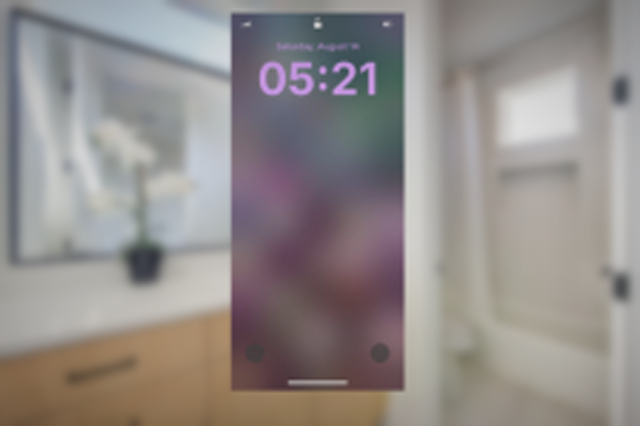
h=5 m=21
